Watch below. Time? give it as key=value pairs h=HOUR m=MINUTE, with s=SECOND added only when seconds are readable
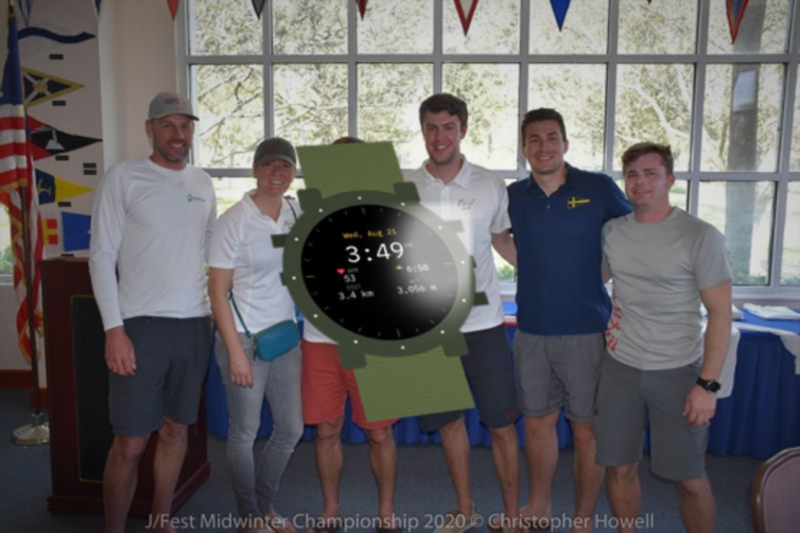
h=3 m=49
